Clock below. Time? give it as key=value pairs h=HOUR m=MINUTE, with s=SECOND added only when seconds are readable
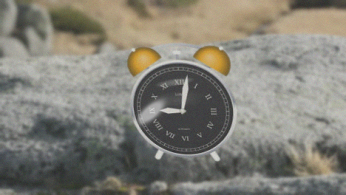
h=9 m=2
